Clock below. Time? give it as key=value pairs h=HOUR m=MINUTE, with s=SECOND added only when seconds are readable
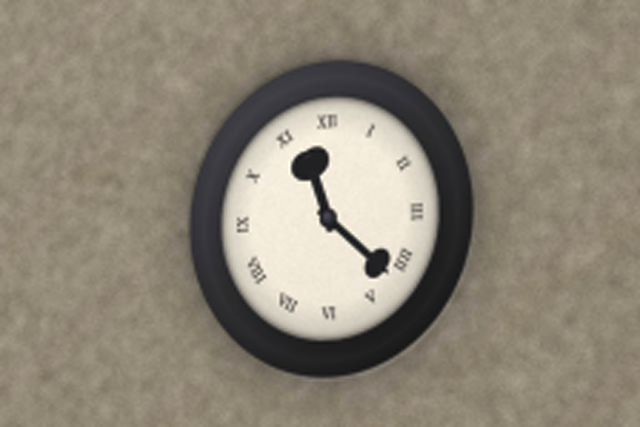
h=11 m=22
